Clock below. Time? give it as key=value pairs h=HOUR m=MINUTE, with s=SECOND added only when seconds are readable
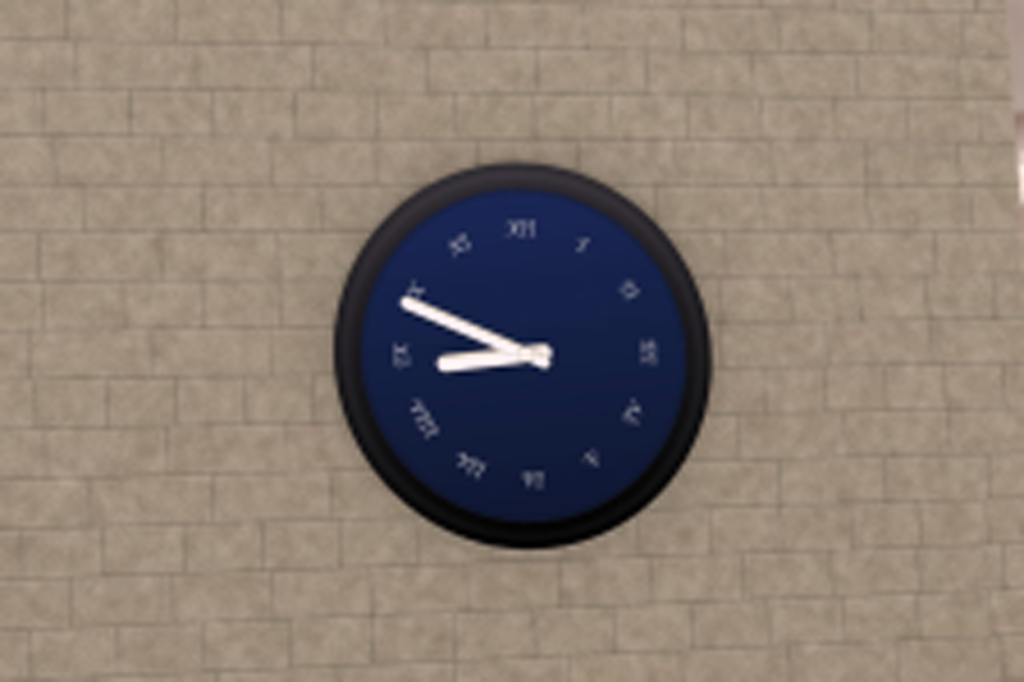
h=8 m=49
